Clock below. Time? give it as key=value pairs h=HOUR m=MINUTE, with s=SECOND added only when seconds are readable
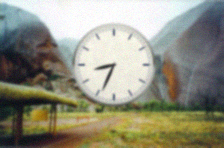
h=8 m=34
